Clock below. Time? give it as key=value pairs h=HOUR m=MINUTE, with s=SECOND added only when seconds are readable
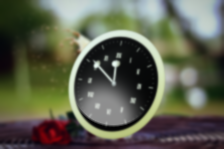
h=11 m=51
